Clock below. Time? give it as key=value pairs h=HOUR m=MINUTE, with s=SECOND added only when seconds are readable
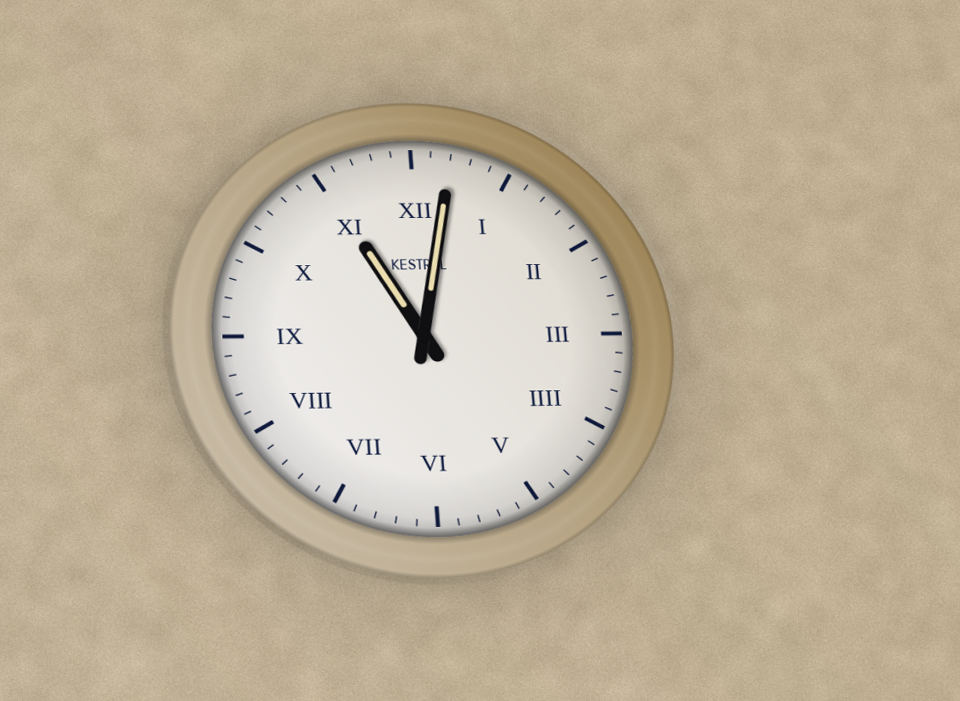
h=11 m=2
